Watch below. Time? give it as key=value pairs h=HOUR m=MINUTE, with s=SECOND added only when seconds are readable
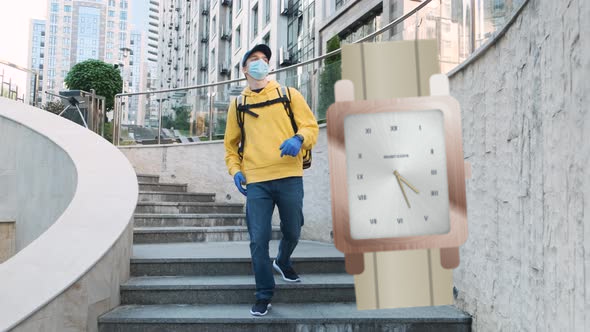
h=4 m=27
